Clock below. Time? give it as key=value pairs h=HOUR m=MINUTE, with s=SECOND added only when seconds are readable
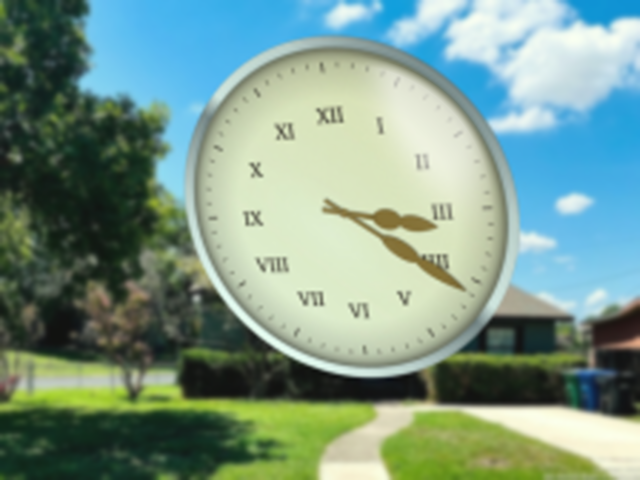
h=3 m=21
